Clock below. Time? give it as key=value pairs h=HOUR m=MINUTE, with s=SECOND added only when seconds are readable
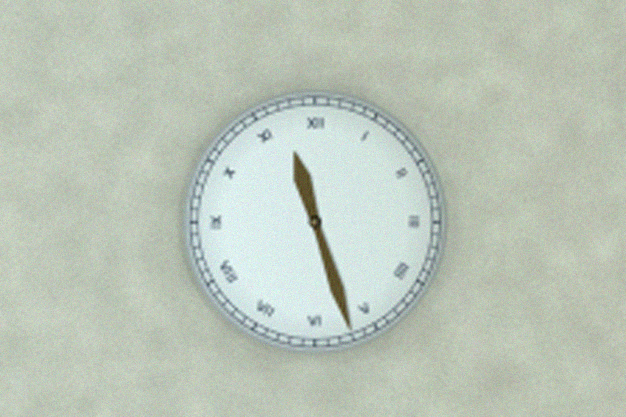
h=11 m=27
